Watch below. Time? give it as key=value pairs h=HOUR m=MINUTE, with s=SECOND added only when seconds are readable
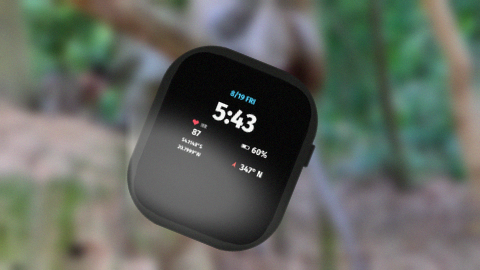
h=5 m=43
